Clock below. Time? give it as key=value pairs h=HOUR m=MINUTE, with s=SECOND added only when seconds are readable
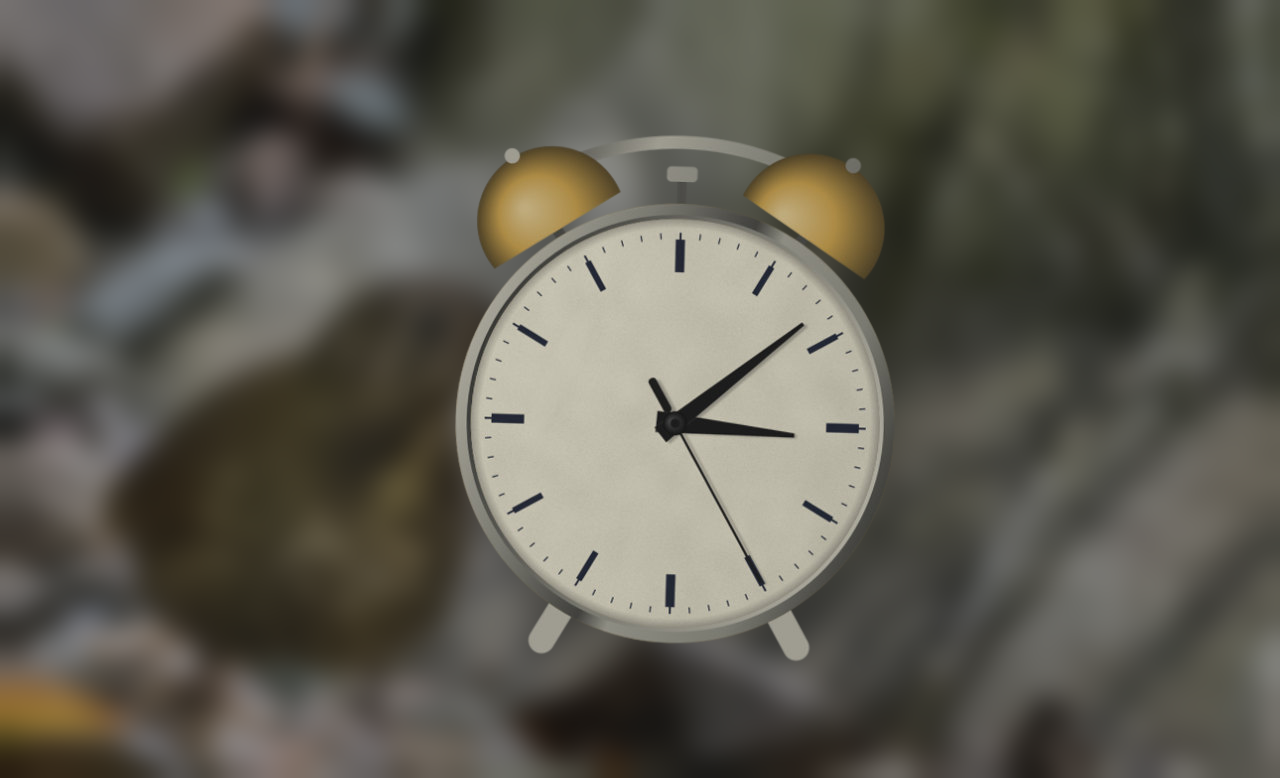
h=3 m=8 s=25
